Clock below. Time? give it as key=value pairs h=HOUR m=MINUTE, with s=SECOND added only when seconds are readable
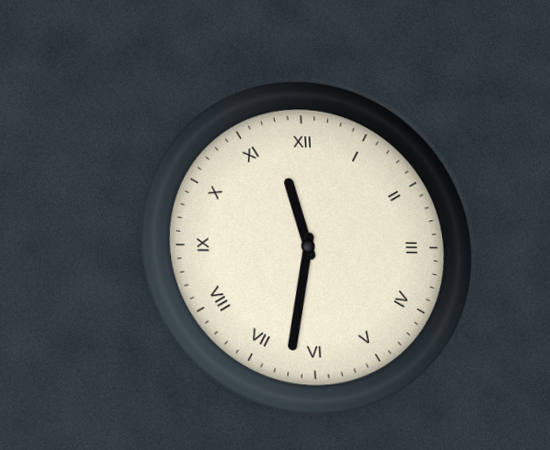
h=11 m=32
